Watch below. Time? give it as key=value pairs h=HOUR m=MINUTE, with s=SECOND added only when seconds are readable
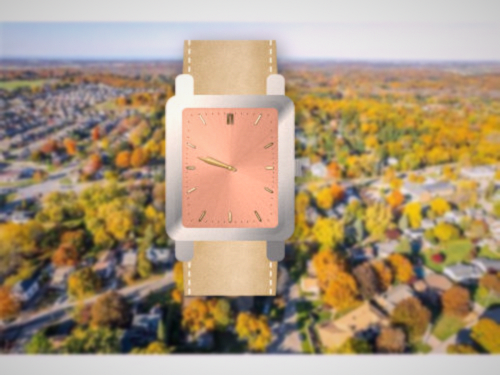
h=9 m=48
